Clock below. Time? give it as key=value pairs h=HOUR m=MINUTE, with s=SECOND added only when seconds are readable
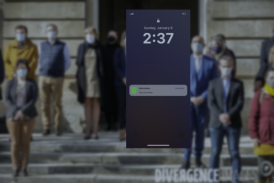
h=2 m=37
